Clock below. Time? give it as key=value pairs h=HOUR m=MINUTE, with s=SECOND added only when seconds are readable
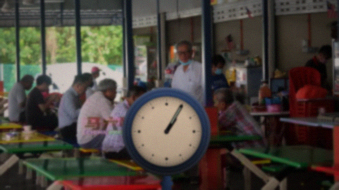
h=1 m=5
